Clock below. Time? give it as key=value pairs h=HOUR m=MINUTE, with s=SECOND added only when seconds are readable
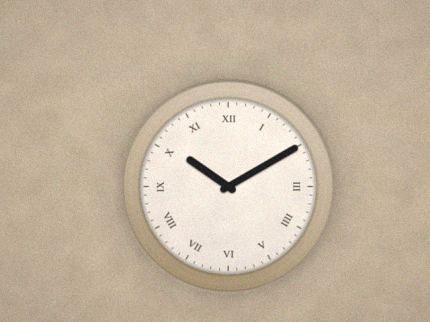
h=10 m=10
